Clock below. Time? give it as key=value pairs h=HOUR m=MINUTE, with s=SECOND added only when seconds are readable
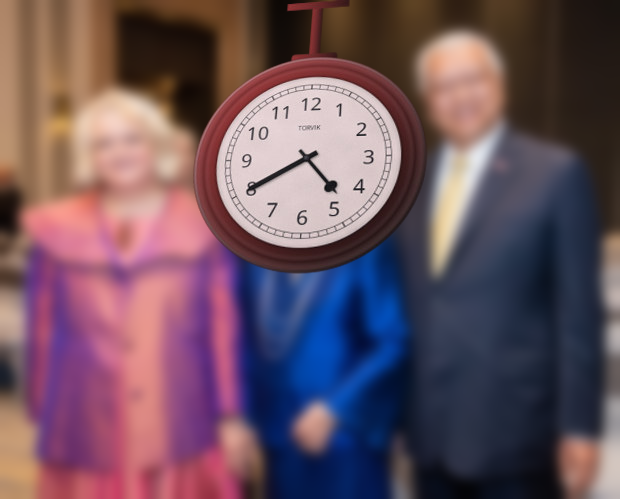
h=4 m=40
